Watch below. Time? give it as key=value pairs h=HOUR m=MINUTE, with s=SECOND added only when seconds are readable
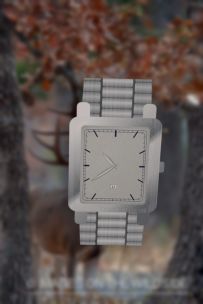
h=10 m=39
